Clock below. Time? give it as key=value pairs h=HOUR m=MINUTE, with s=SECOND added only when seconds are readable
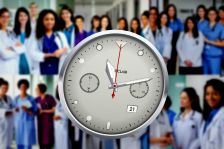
h=11 m=12
